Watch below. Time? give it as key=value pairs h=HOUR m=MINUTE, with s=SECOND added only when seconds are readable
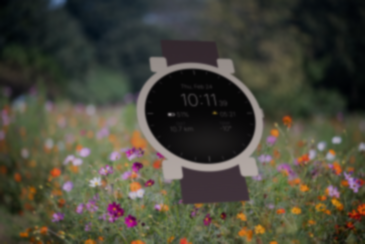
h=10 m=11
